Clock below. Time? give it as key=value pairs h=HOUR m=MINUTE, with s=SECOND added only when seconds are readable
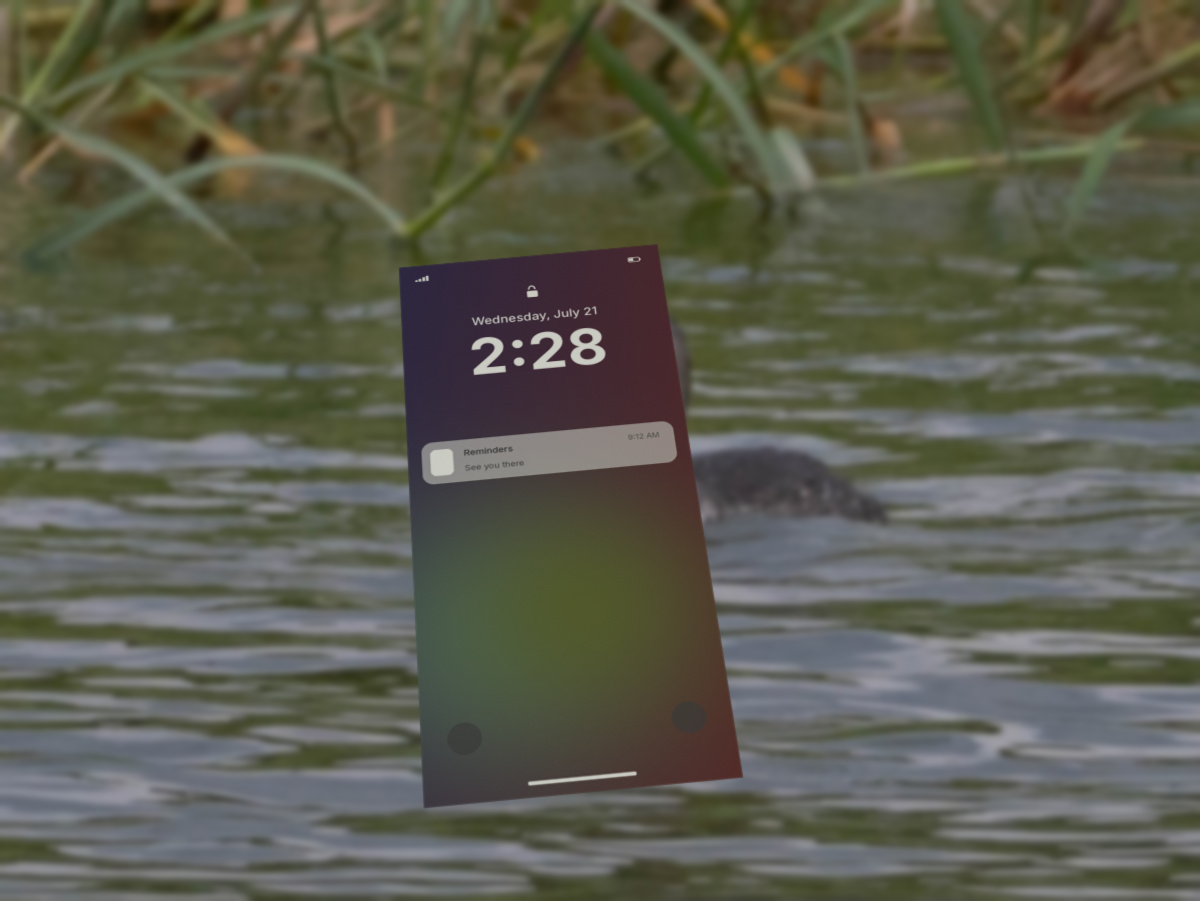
h=2 m=28
